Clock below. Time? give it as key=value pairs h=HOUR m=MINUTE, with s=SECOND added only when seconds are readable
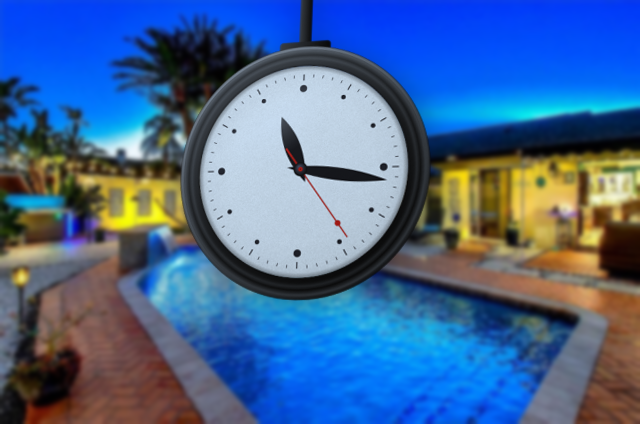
h=11 m=16 s=24
